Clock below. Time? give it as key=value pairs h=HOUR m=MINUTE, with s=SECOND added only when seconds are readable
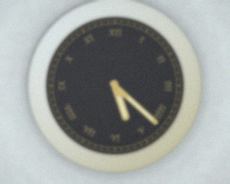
h=5 m=22
